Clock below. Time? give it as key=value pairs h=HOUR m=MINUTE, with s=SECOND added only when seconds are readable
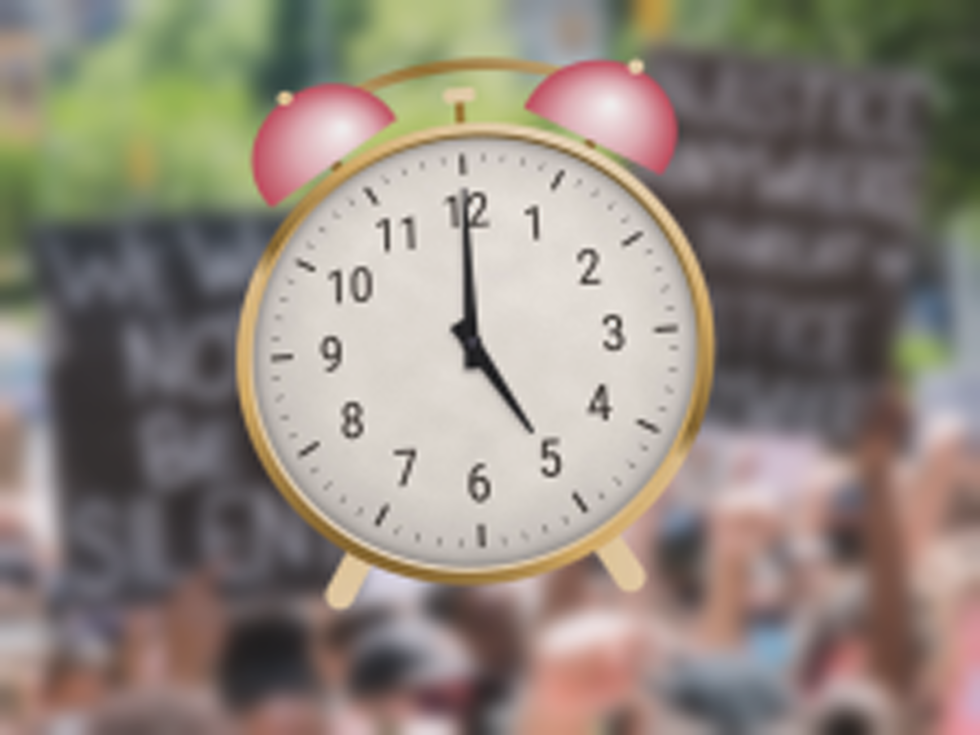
h=5 m=0
